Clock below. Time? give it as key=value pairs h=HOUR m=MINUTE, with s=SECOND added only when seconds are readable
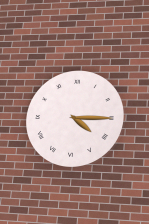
h=4 m=15
